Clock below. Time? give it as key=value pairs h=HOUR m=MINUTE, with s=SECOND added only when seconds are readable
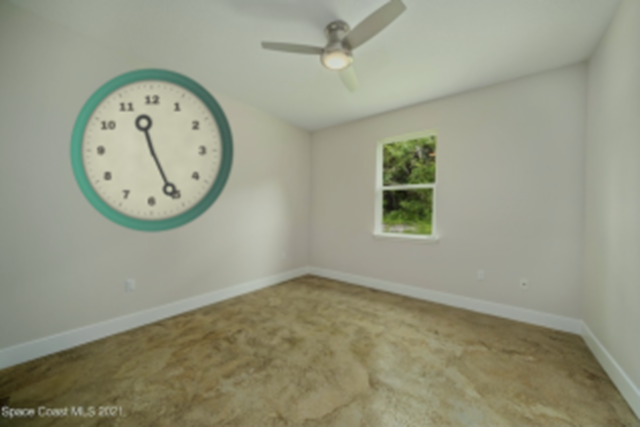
h=11 m=26
